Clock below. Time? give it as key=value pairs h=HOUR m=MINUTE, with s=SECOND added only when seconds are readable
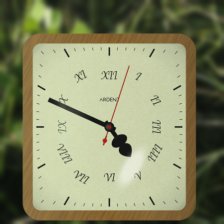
h=4 m=49 s=3
